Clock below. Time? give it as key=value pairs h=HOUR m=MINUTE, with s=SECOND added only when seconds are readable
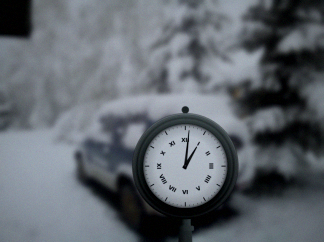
h=1 m=1
